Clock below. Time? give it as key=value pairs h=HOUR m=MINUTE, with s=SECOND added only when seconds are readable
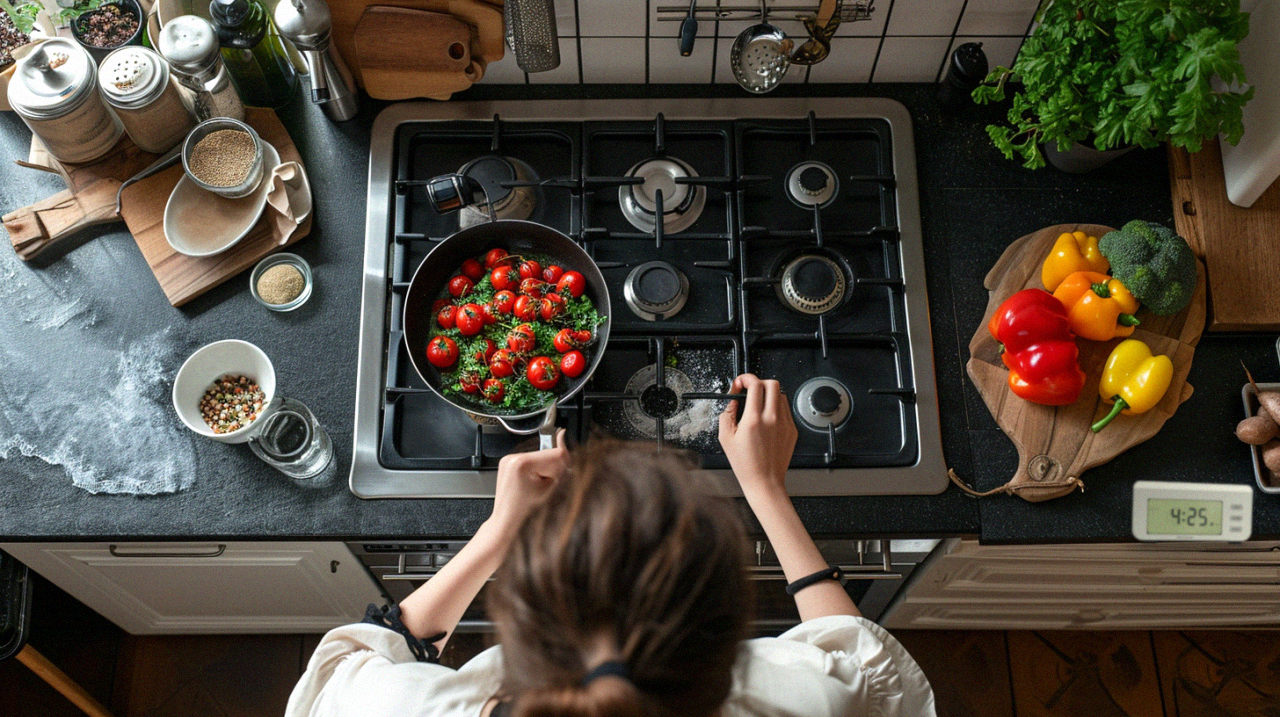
h=4 m=25
